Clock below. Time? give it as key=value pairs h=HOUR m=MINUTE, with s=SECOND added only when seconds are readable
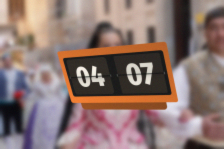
h=4 m=7
